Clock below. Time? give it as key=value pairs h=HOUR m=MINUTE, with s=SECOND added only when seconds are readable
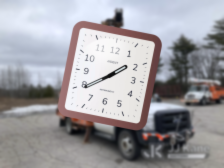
h=1 m=39
